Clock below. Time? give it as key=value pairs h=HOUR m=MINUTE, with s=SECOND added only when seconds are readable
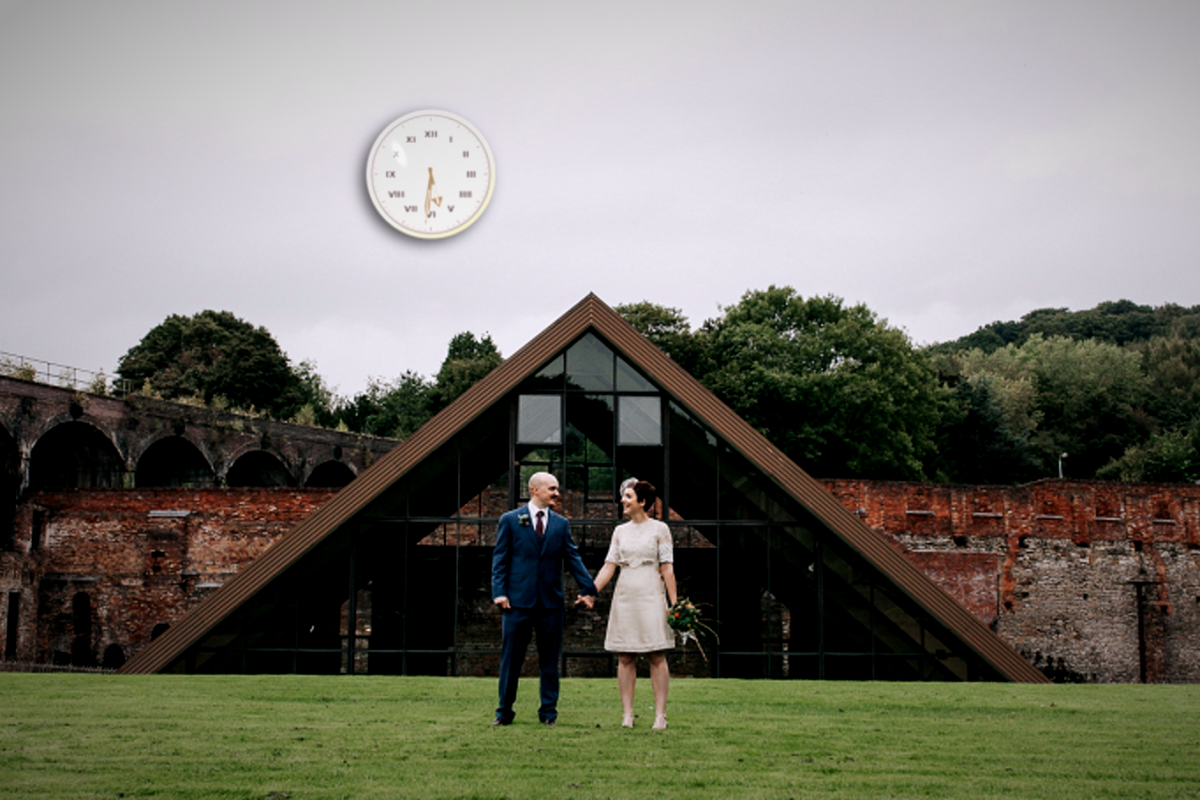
h=5 m=31
